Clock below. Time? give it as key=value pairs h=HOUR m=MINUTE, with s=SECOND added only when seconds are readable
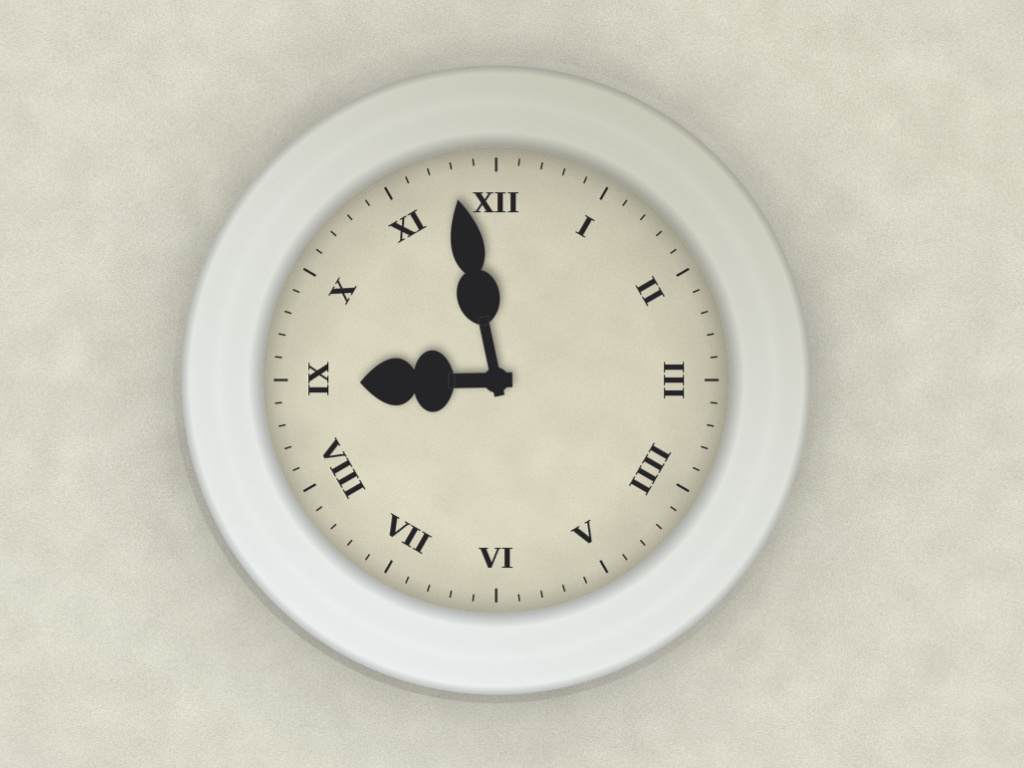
h=8 m=58
